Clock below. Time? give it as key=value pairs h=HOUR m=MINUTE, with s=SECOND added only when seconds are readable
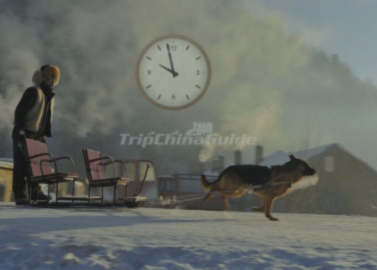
h=9 m=58
